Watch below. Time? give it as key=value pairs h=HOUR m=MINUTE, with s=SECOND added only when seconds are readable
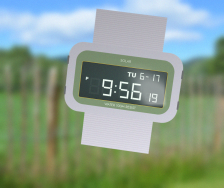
h=9 m=56 s=19
